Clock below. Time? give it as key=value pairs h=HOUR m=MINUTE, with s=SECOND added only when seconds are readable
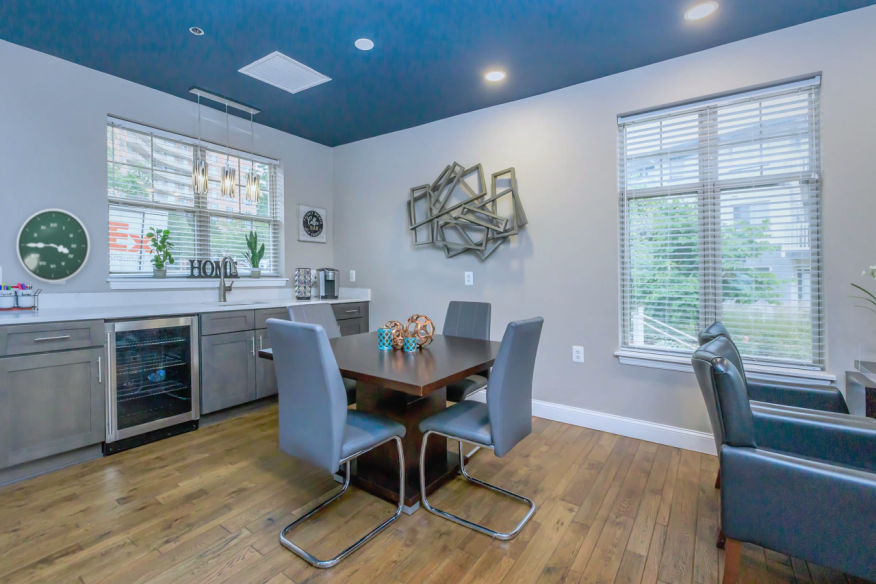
h=3 m=45
